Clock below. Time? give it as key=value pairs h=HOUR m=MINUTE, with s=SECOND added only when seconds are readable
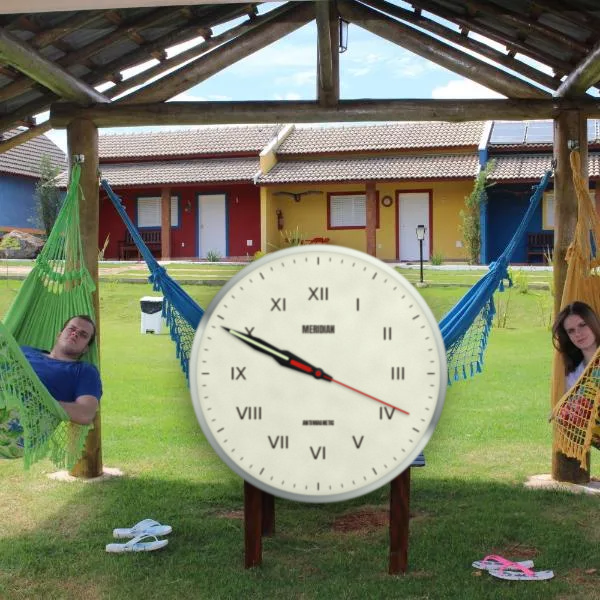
h=9 m=49 s=19
